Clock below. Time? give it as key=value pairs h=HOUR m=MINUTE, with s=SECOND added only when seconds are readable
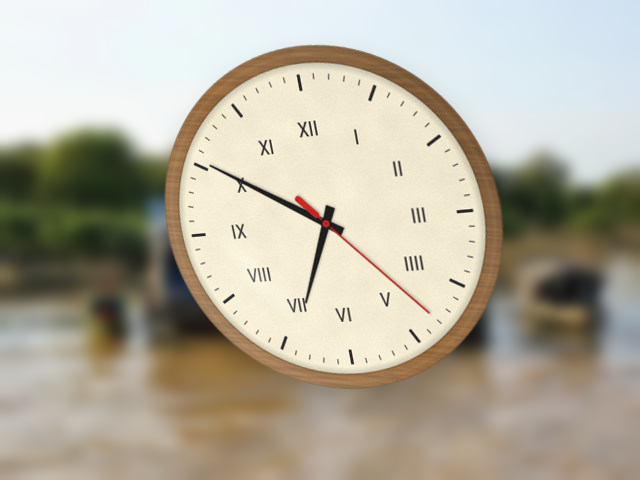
h=6 m=50 s=23
